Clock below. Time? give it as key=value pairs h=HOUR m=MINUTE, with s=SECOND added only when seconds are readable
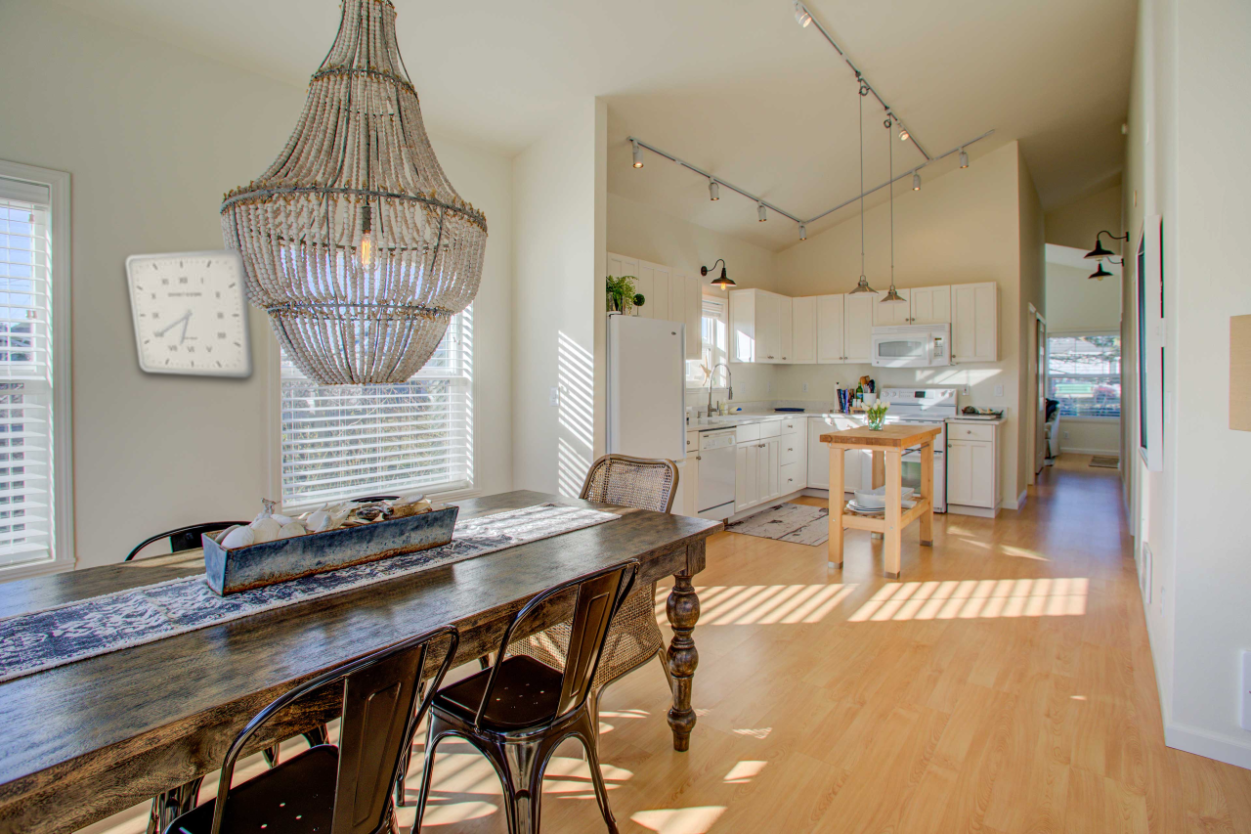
h=6 m=40
